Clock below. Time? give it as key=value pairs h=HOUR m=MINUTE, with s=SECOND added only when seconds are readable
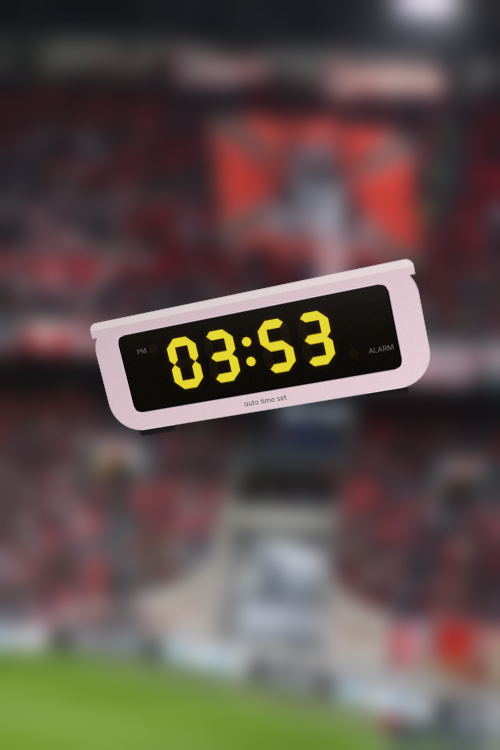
h=3 m=53
